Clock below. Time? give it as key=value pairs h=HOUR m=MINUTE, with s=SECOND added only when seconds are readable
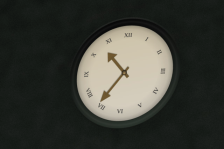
h=10 m=36
